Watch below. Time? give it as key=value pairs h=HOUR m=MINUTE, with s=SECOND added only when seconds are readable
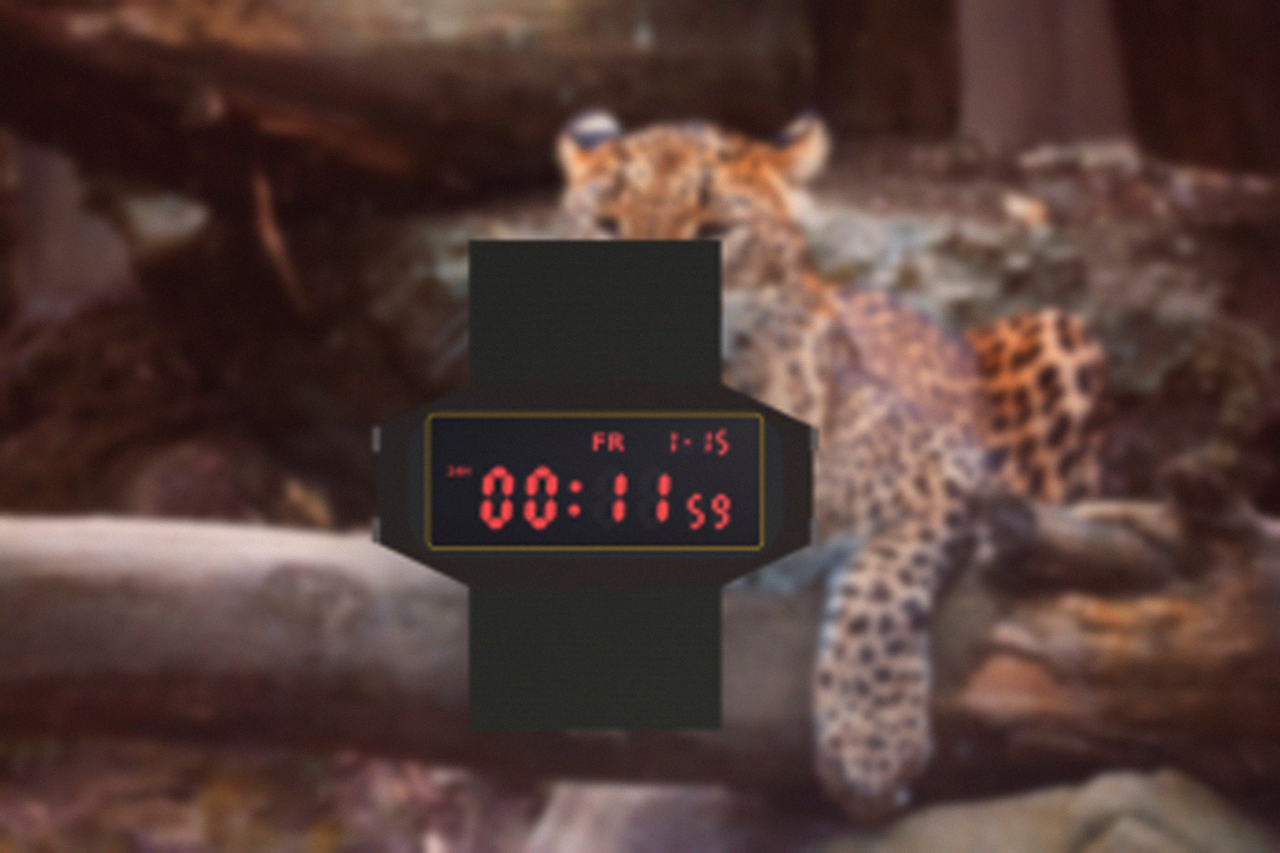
h=0 m=11 s=59
